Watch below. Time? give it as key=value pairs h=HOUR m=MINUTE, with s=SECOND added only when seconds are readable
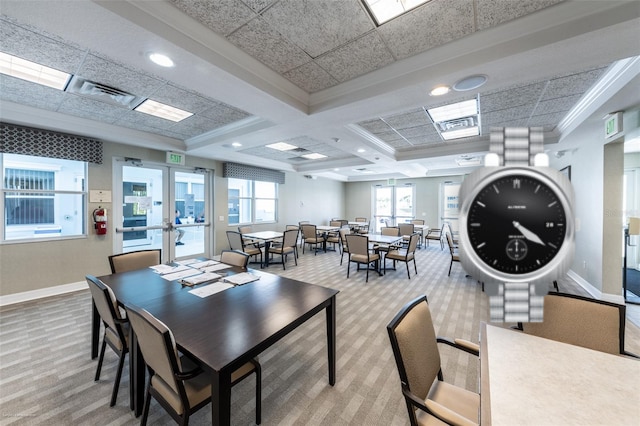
h=4 m=21
